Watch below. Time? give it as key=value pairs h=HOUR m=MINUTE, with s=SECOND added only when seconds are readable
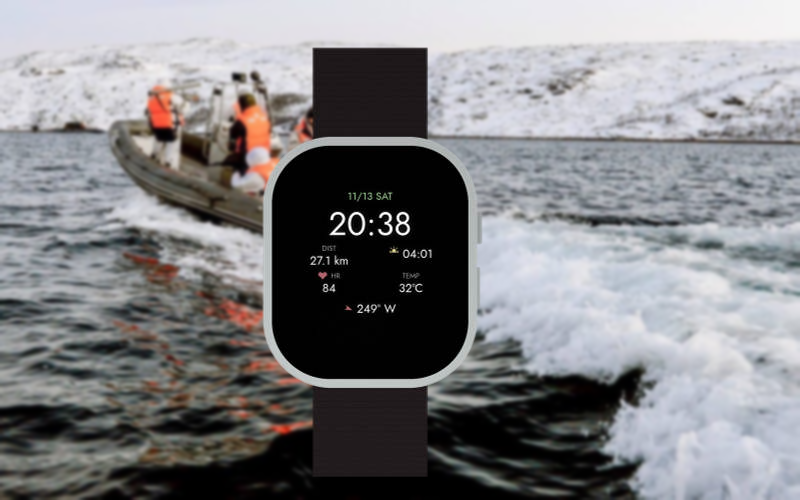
h=20 m=38
